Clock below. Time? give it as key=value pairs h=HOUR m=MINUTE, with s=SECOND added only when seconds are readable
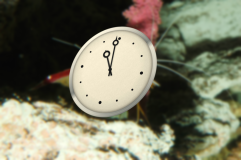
h=10 m=59
